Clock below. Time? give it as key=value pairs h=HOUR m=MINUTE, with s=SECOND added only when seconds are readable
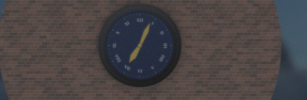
h=7 m=4
